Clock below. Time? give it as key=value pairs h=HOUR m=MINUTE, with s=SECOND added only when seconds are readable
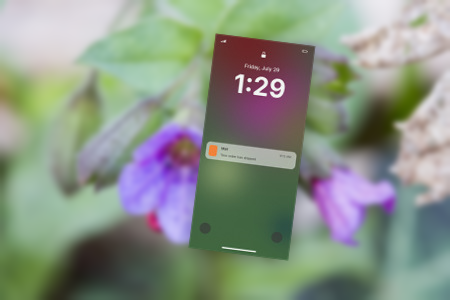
h=1 m=29
